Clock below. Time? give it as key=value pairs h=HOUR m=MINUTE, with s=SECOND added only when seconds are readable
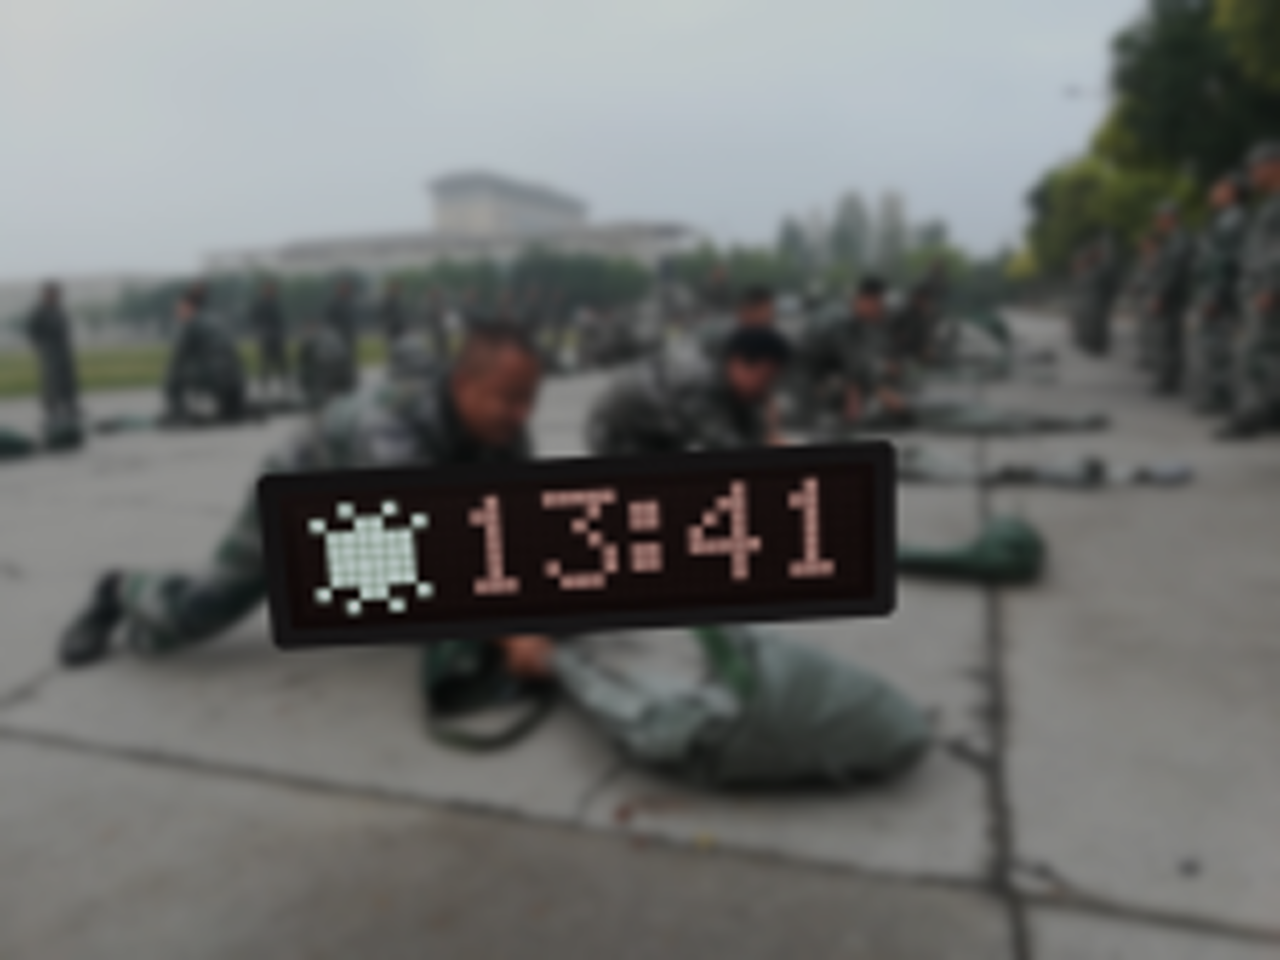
h=13 m=41
